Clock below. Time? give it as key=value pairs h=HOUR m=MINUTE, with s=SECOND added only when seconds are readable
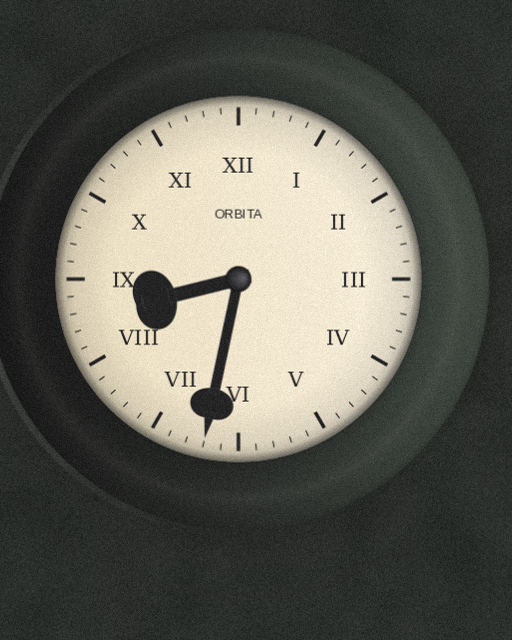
h=8 m=32
